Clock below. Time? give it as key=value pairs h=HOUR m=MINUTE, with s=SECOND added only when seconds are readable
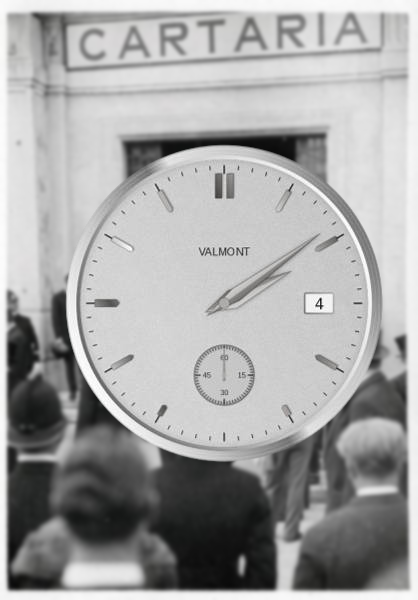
h=2 m=9
